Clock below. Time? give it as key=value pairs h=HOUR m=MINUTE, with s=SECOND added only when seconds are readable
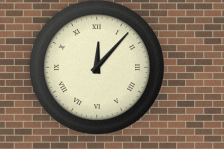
h=12 m=7
